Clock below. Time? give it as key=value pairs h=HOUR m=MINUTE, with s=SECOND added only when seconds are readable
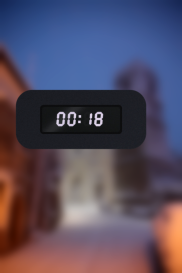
h=0 m=18
